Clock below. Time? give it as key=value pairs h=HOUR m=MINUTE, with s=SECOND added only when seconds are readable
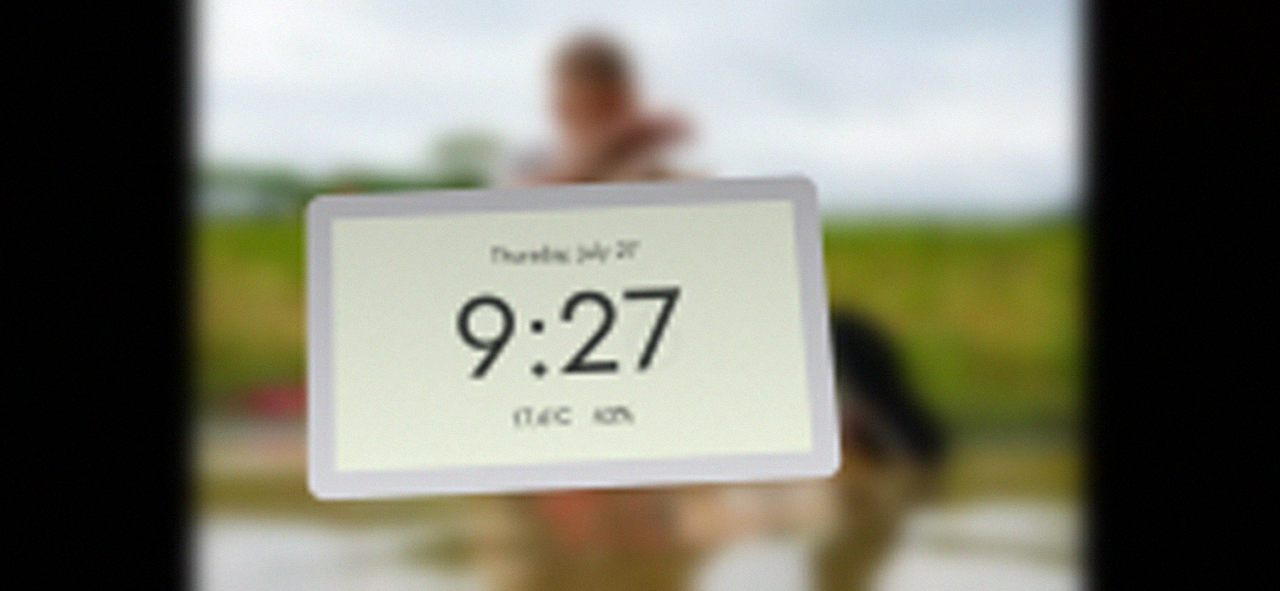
h=9 m=27
